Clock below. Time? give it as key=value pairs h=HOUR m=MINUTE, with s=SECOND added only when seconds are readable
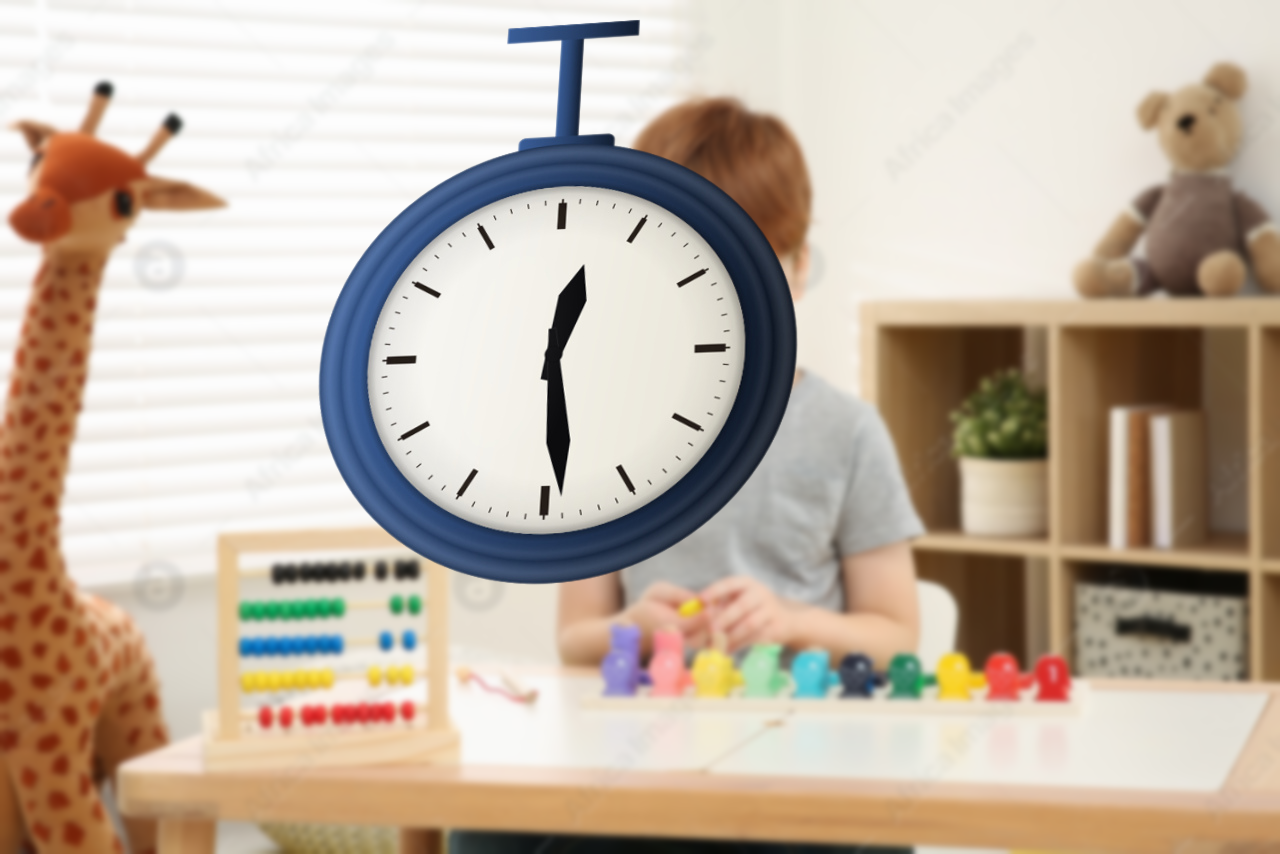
h=12 m=29
